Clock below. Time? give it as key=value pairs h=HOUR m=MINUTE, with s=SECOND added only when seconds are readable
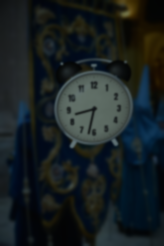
h=8 m=32
